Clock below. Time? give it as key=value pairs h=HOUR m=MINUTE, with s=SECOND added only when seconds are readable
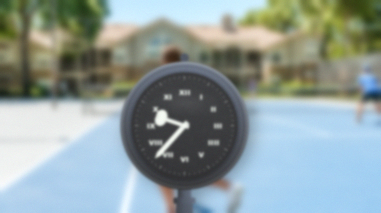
h=9 m=37
